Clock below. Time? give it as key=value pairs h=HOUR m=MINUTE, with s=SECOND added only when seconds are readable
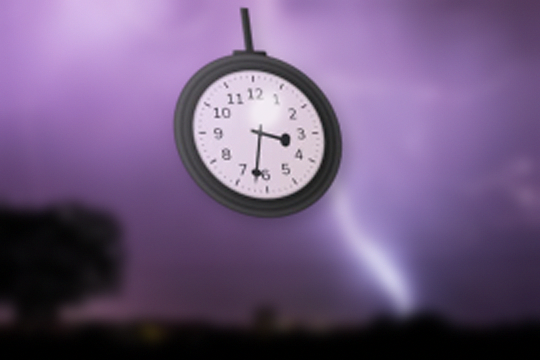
h=3 m=32
